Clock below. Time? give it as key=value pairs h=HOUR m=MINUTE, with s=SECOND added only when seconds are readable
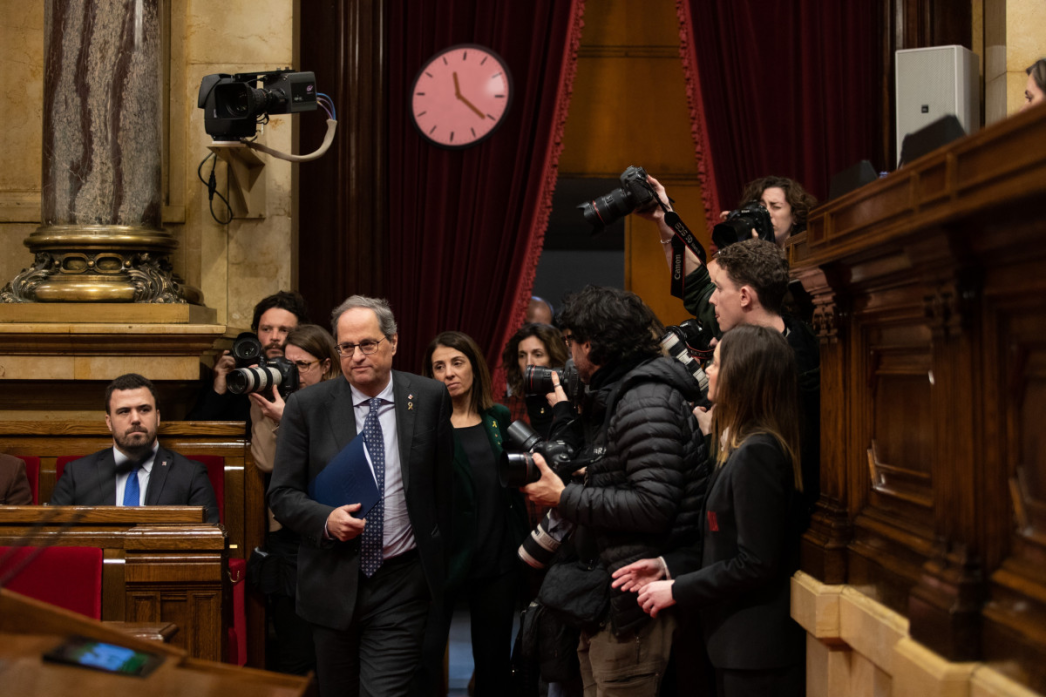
h=11 m=21
